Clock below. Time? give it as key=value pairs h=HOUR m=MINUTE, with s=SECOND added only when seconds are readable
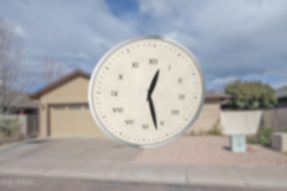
h=12 m=27
